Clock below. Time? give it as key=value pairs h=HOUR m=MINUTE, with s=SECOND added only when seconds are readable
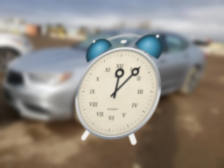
h=12 m=7
